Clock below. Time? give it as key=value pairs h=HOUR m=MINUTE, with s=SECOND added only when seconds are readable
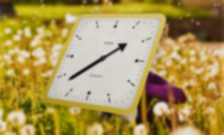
h=1 m=38
